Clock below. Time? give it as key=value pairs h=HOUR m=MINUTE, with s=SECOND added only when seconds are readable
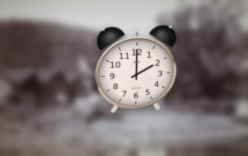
h=2 m=0
